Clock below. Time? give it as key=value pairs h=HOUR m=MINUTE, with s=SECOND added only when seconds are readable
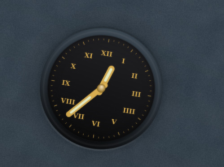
h=12 m=37
